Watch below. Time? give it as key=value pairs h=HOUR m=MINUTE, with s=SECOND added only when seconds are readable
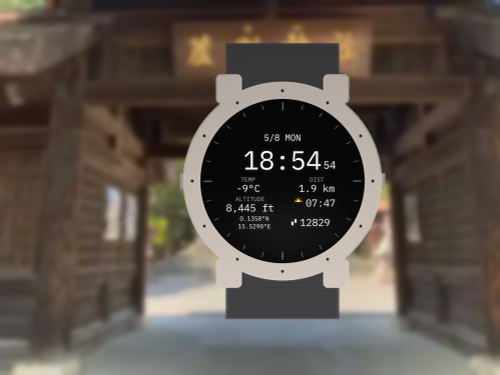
h=18 m=54 s=54
